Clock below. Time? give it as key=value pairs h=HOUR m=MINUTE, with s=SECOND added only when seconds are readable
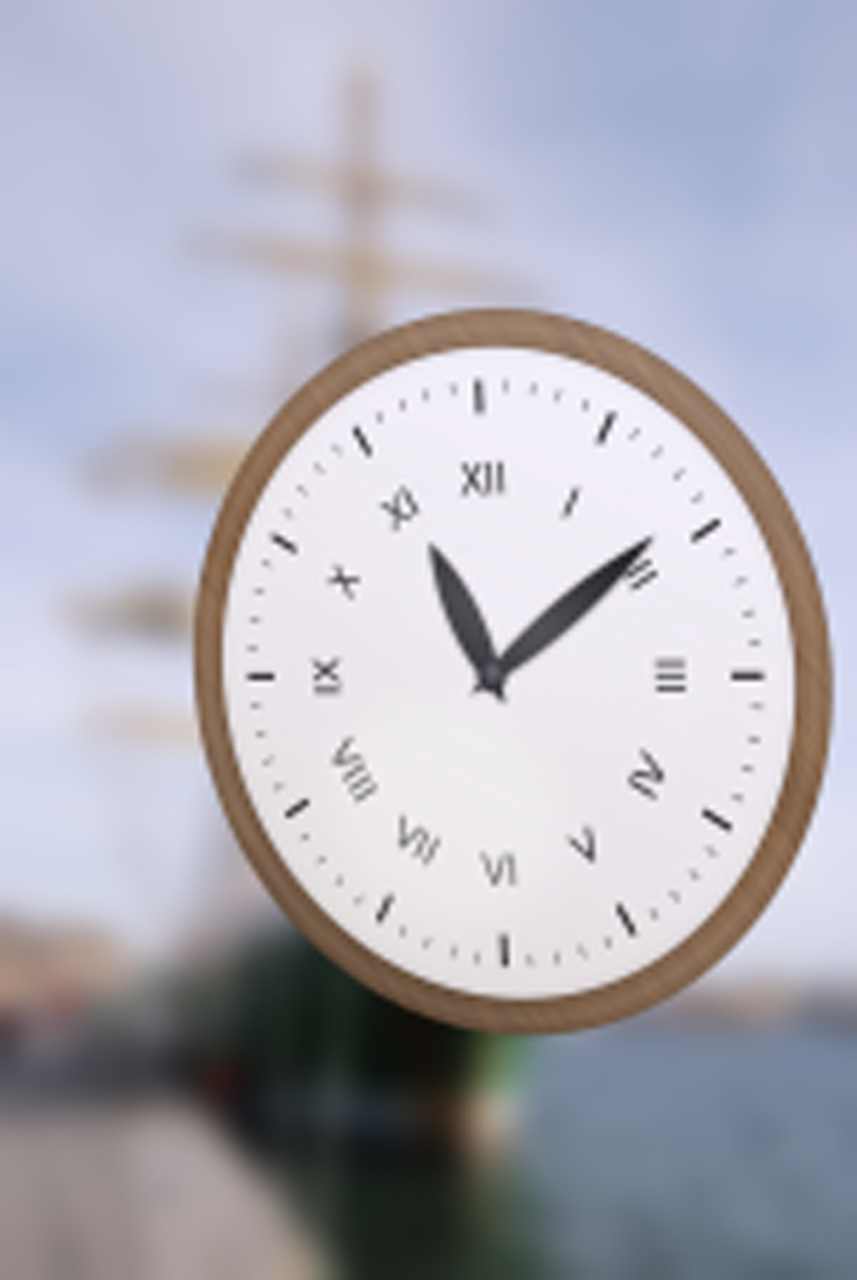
h=11 m=9
